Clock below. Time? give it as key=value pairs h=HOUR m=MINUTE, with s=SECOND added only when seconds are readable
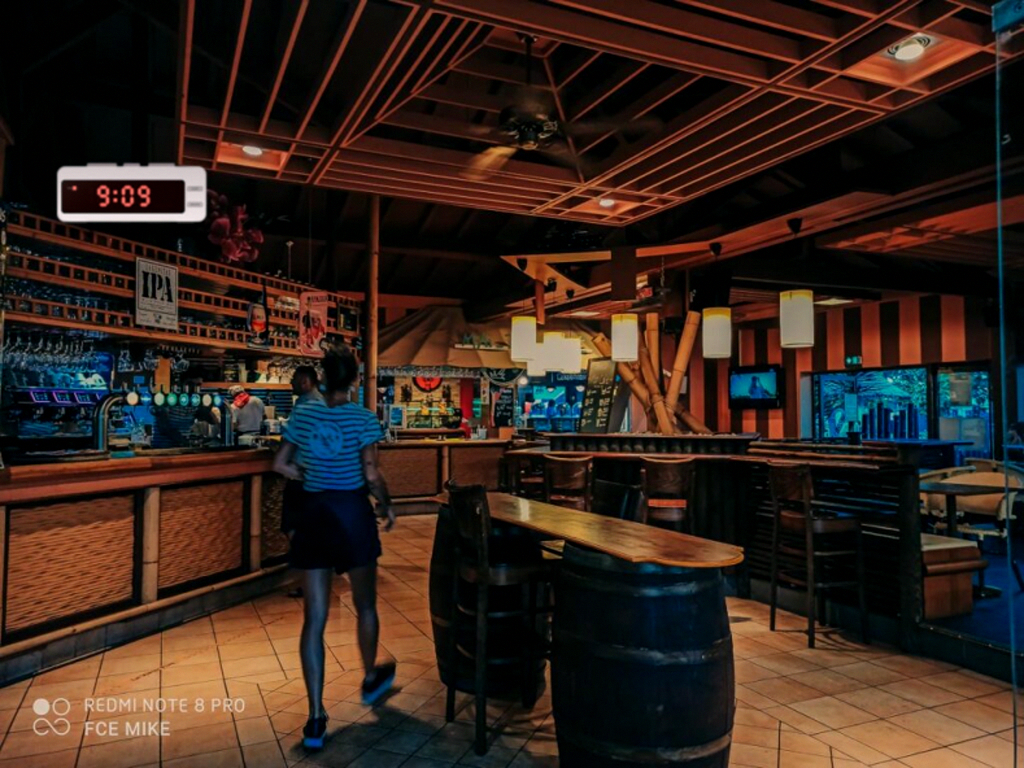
h=9 m=9
